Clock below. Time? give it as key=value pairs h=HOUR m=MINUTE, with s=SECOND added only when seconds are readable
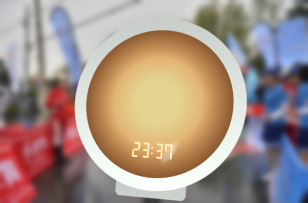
h=23 m=37
